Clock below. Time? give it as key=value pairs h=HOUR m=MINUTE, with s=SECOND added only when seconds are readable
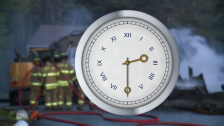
h=2 m=30
